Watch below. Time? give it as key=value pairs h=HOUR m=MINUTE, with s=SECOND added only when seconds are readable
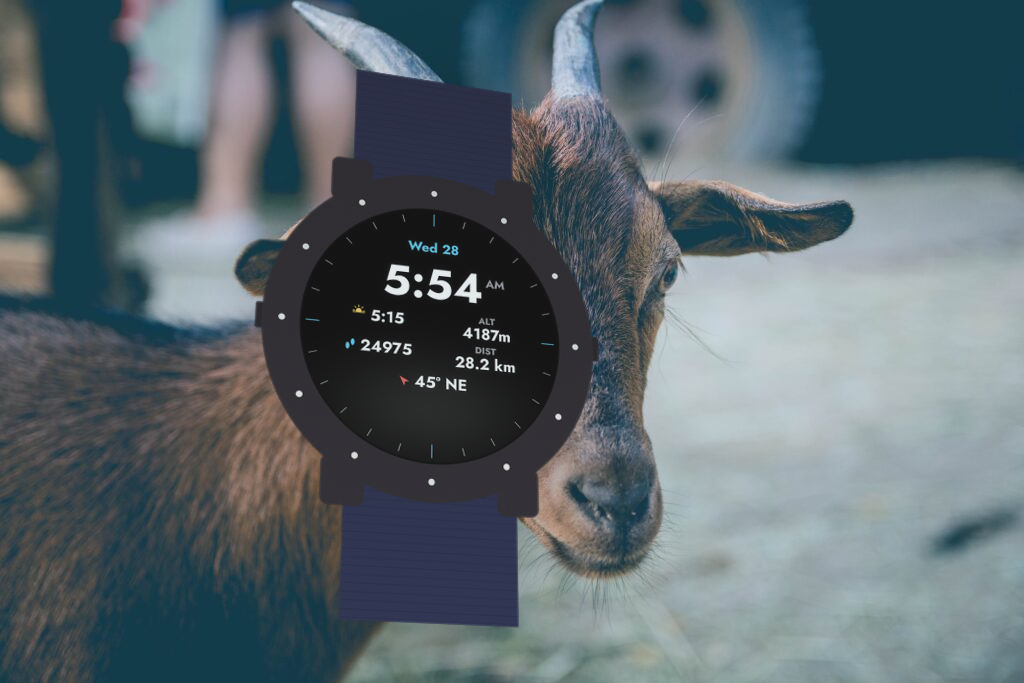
h=5 m=54
